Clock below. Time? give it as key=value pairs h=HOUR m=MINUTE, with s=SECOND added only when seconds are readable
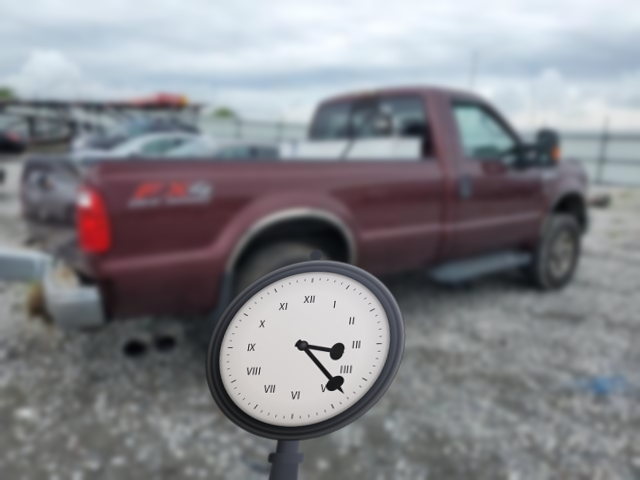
h=3 m=23
